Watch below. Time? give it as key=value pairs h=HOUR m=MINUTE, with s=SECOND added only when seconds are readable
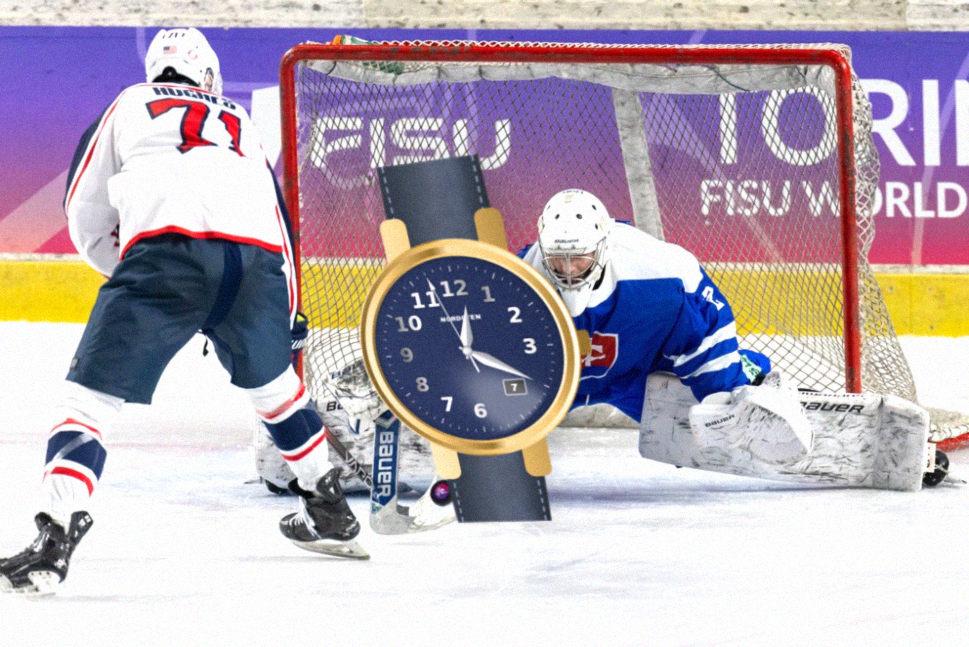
h=12 m=19 s=57
